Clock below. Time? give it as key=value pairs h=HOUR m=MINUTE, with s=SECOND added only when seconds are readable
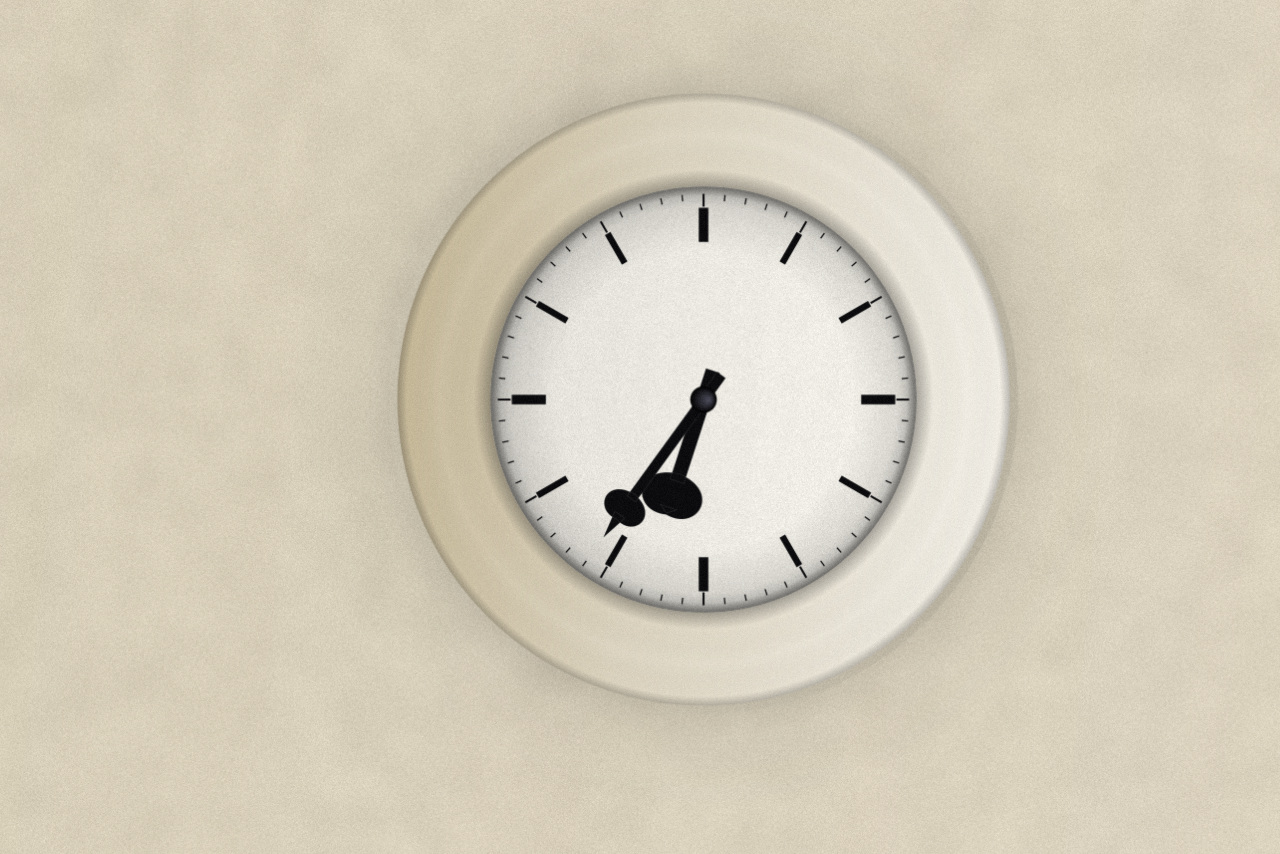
h=6 m=36
